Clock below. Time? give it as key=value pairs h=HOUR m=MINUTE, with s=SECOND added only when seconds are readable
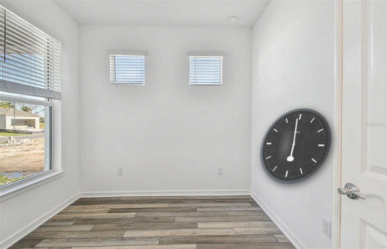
h=5 m=59
